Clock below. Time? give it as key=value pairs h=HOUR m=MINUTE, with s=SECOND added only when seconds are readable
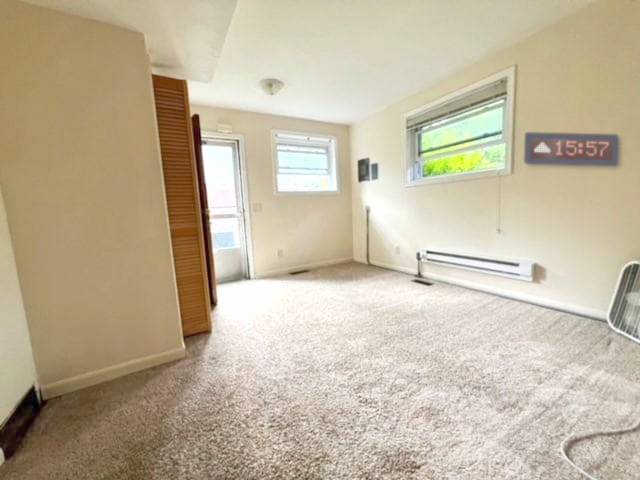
h=15 m=57
